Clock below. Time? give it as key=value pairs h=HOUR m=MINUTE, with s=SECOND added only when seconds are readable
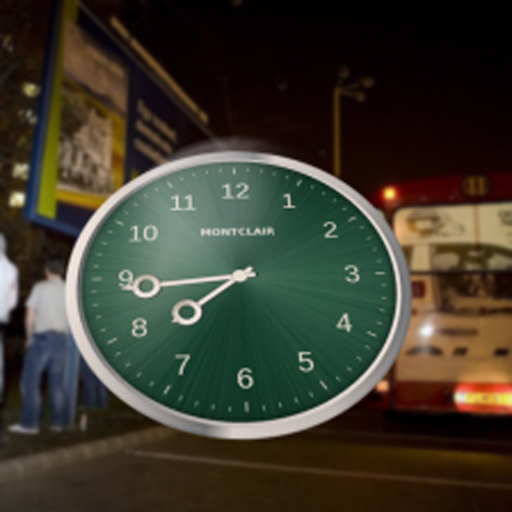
h=7 m=44
